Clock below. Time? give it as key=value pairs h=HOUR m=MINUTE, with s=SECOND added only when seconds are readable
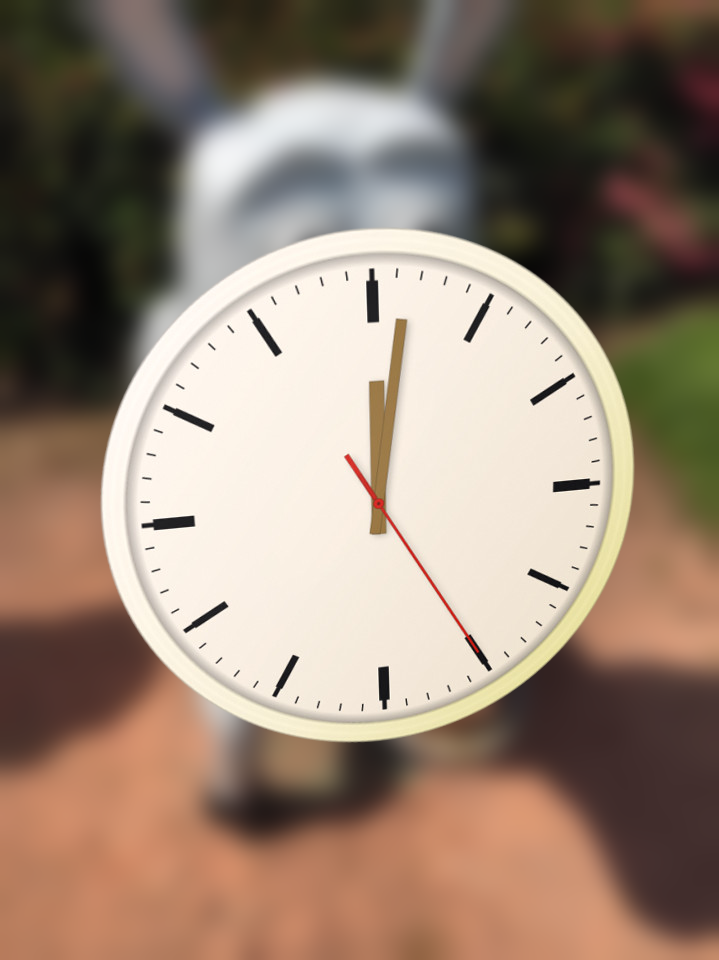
h=12 m=1 s=25
